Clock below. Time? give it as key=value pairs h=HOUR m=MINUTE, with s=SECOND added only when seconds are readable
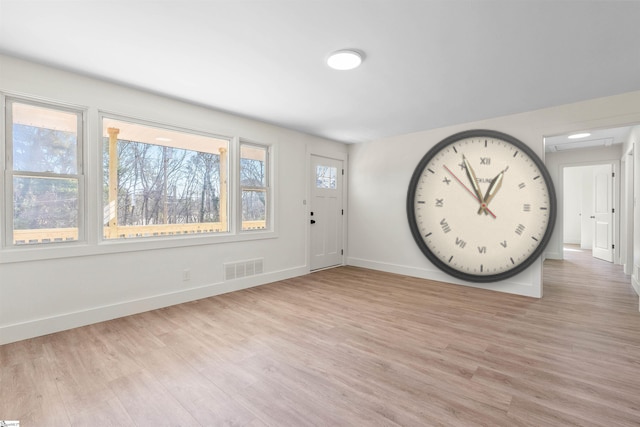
h=12 m=55 s=52
